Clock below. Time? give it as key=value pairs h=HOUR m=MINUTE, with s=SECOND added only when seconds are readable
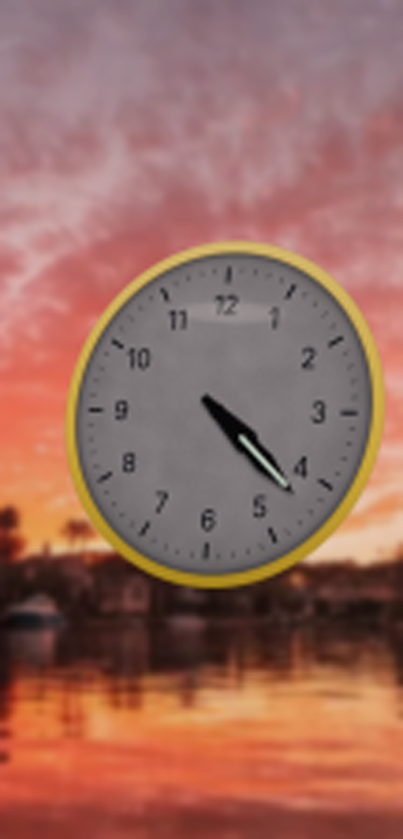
h=4 m=22
